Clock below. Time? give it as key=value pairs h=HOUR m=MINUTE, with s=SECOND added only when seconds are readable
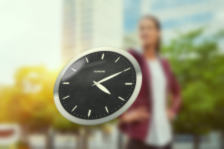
h=4 m=10
